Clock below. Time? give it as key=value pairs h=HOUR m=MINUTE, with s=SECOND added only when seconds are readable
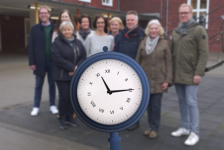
h=11 m=15
